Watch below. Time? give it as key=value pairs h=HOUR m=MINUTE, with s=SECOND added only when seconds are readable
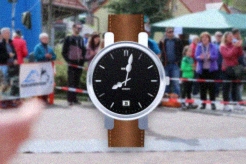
h=8 m=2
